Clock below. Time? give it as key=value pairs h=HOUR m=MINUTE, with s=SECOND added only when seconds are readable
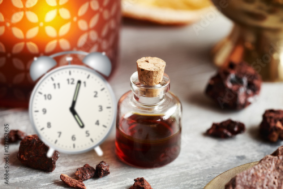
h=5 m=3
